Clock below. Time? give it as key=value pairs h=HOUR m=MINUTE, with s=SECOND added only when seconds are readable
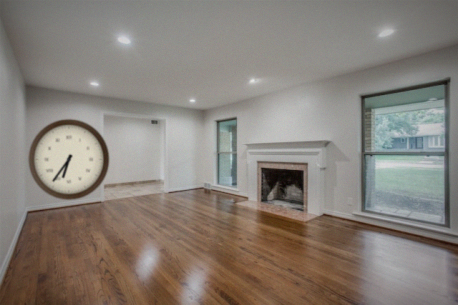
h=6 m=36
